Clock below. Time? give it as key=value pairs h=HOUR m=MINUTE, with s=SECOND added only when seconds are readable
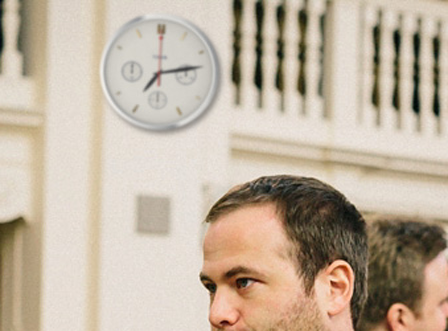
h=7 m=13
